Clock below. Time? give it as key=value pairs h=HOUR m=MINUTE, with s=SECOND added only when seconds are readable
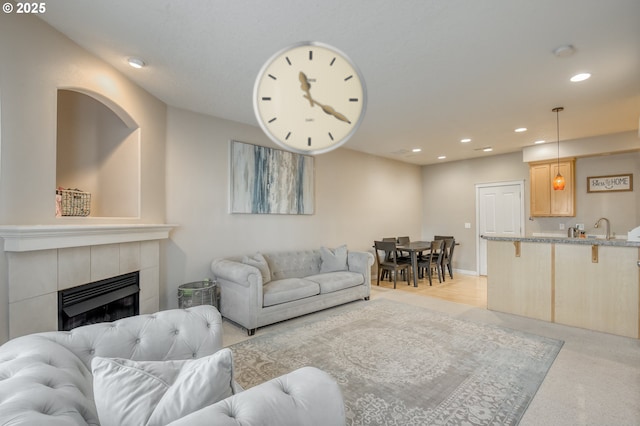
h=11 m=20
